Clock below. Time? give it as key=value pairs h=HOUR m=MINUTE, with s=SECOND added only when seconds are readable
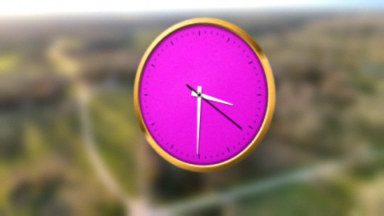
h=3 m=30 s=21
